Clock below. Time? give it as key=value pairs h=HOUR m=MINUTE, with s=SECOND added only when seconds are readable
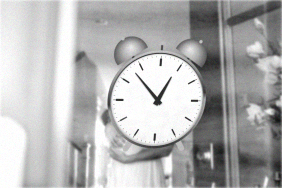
h=12 m=53
